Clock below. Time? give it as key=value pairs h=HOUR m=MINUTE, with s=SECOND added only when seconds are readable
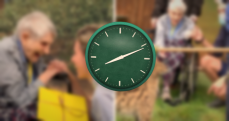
h=8 m=11
